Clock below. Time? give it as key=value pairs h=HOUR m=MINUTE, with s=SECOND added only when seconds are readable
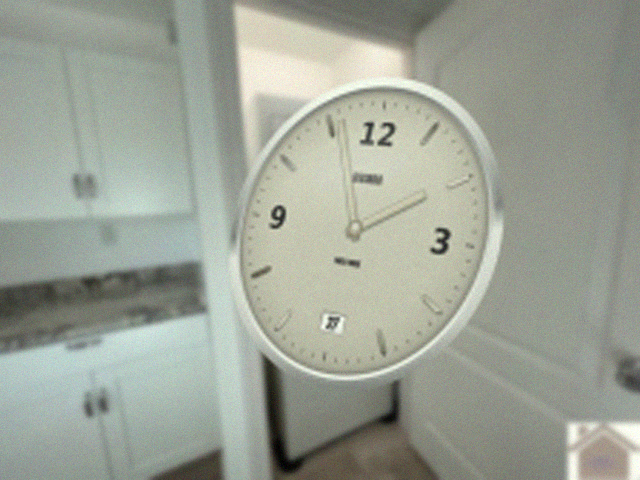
h=1 m=56
